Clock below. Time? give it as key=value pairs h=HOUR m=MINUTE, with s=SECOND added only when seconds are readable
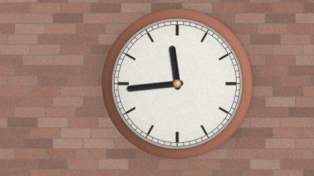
h=11 m=44
